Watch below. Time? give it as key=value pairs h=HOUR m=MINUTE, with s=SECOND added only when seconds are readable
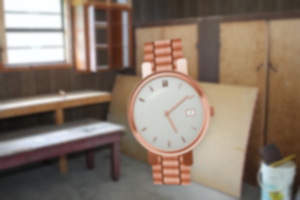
h=5 m=9
